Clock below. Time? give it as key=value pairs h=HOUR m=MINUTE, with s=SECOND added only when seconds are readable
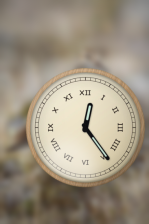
h=12 m=24
